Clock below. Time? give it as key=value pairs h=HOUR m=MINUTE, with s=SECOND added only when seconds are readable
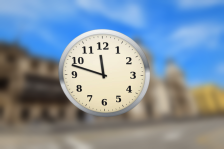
h=11 m=48
